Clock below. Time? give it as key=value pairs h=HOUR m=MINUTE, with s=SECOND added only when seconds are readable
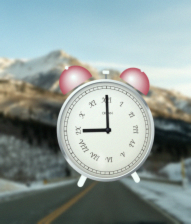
h=9 m=0
